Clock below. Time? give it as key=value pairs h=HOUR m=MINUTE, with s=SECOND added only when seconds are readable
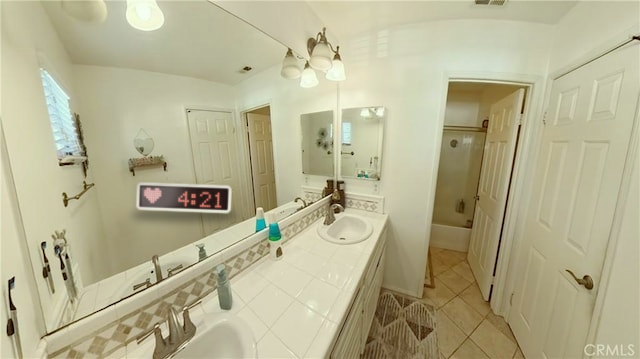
h=4 m=21
